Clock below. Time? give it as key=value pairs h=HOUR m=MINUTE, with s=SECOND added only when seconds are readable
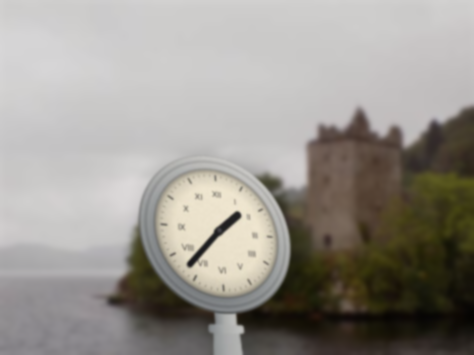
h=1 m=37
